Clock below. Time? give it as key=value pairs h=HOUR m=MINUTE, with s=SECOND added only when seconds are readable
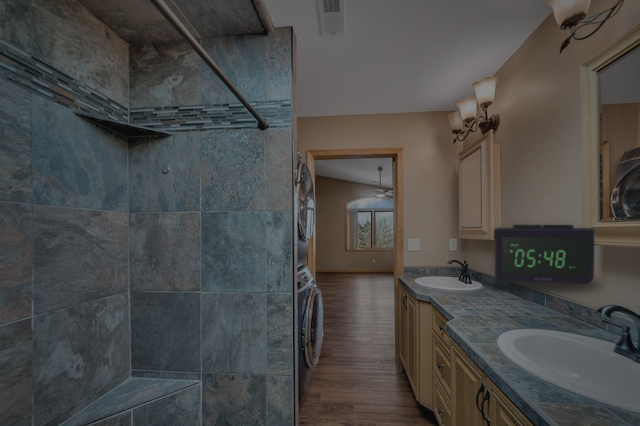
h=5 m=48
